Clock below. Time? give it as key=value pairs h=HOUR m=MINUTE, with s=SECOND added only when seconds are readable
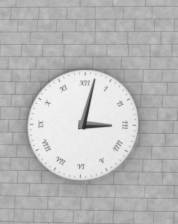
h=3 m=2
